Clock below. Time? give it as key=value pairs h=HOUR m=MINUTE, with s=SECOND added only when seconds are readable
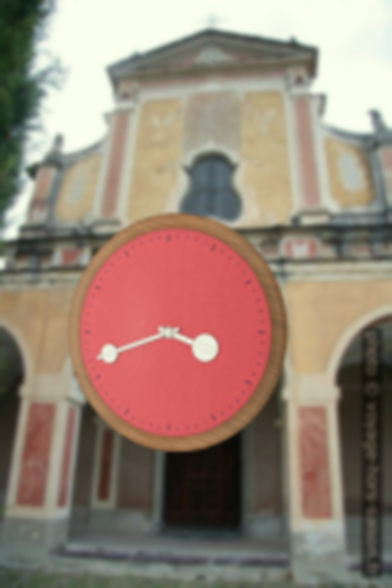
h=3 m=42
